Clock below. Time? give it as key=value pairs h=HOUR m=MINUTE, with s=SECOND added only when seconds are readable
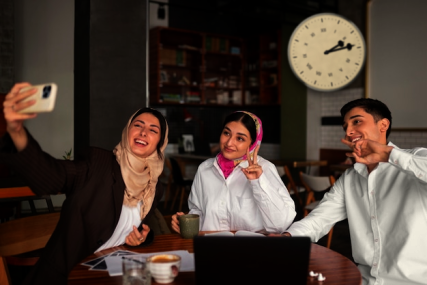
h=2 m=14
